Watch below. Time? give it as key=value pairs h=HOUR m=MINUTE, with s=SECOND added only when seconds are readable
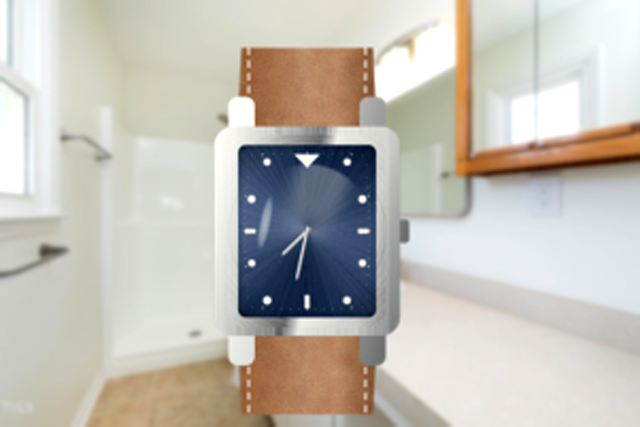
h=7 m=32
